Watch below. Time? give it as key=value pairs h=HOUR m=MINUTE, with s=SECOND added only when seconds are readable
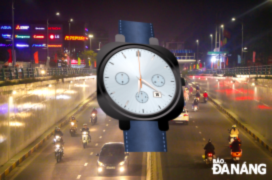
h=6 m=21
